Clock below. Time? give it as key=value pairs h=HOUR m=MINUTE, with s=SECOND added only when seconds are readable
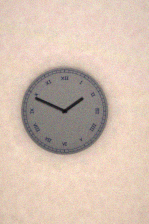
h=1 m=49
